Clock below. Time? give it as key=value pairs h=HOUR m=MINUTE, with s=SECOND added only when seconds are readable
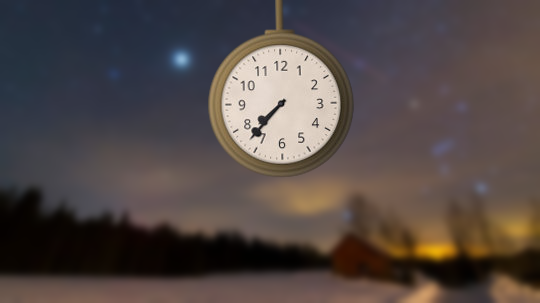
h=7 m=37
